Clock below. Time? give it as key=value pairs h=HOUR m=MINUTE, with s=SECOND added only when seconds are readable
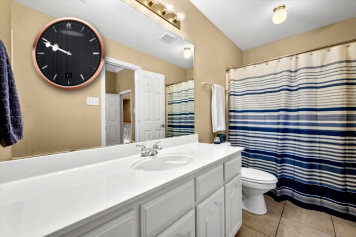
h=9 m=49
